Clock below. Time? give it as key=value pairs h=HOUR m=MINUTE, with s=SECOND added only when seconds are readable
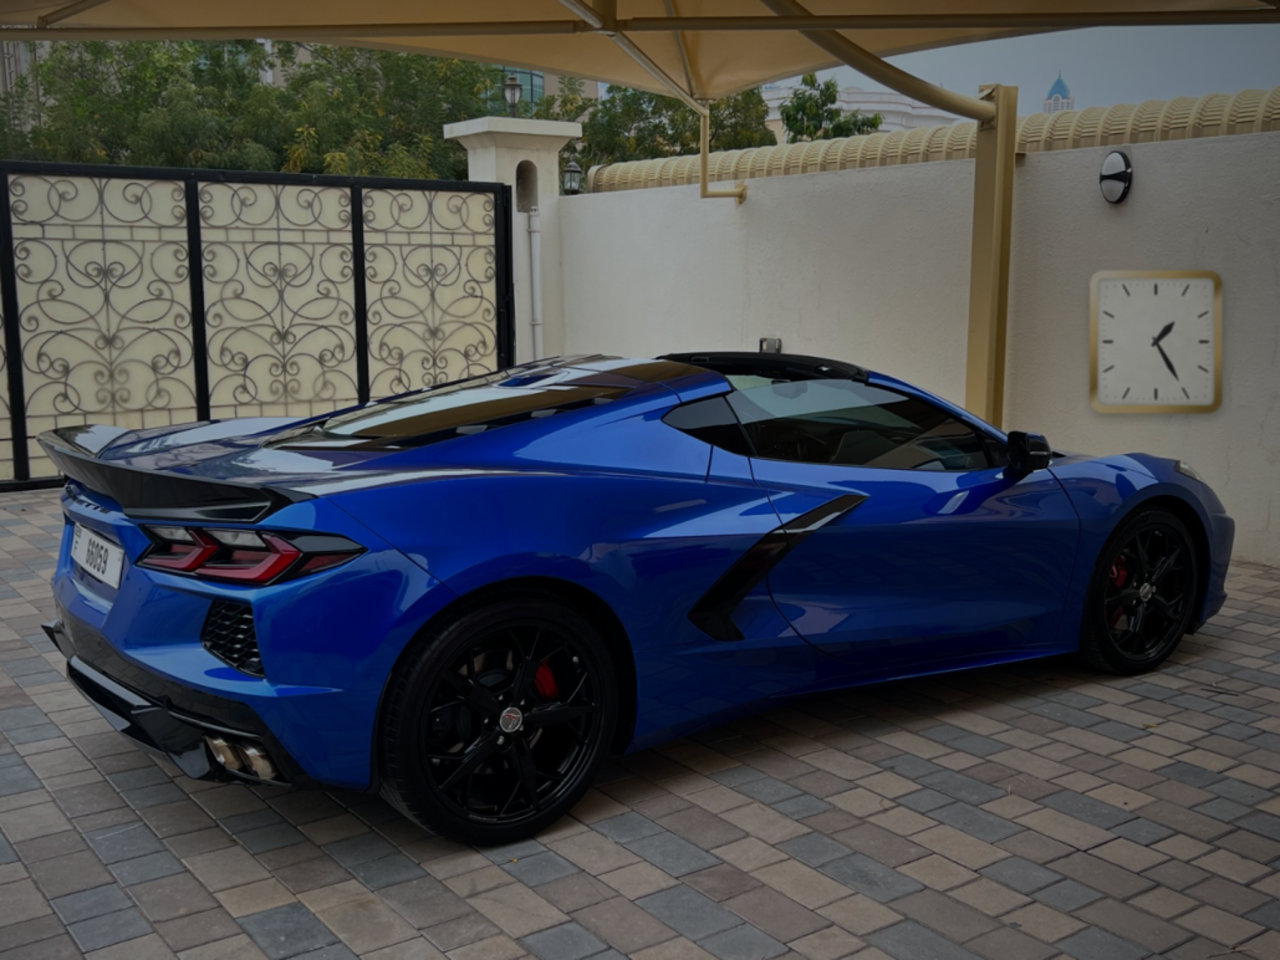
h=1 m=25
